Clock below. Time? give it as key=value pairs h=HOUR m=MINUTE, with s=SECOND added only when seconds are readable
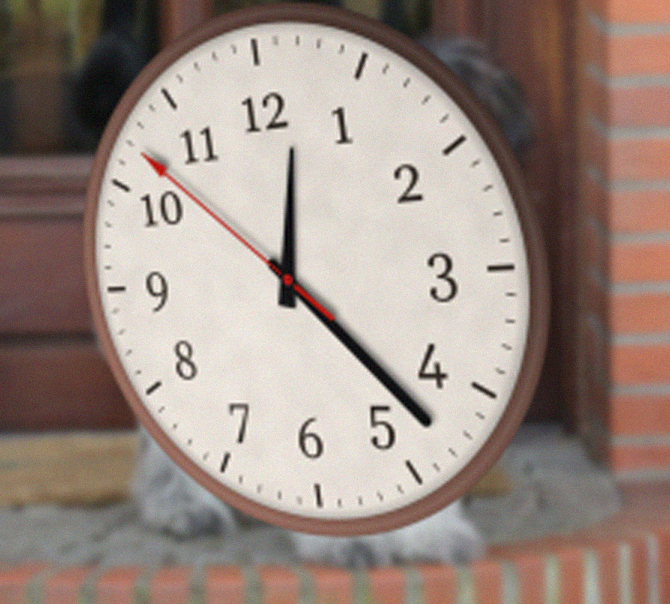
h=12 m=22 s=52
